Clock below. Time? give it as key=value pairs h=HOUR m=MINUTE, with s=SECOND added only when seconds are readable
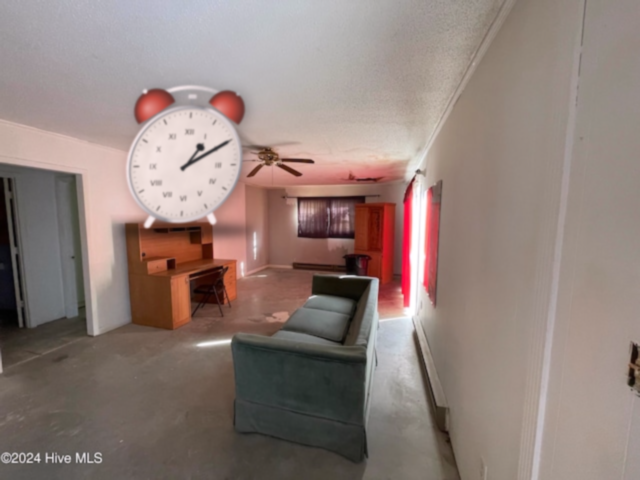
h=1 m=10
